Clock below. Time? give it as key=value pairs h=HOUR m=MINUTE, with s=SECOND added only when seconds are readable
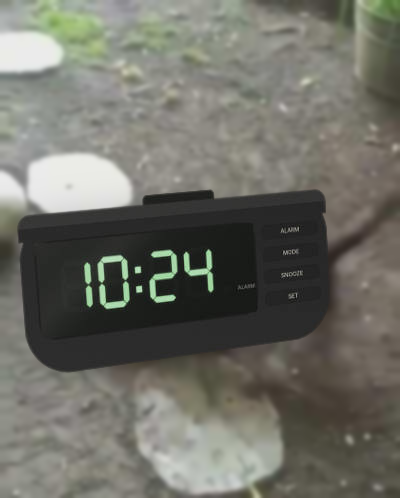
h=10 m=24
